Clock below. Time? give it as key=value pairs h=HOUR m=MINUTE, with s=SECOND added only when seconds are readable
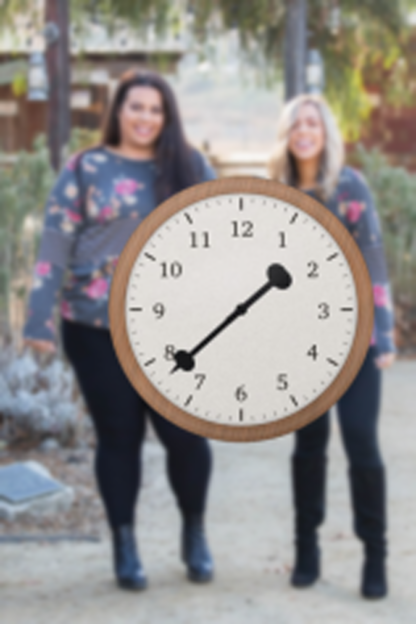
h=1 m=38
